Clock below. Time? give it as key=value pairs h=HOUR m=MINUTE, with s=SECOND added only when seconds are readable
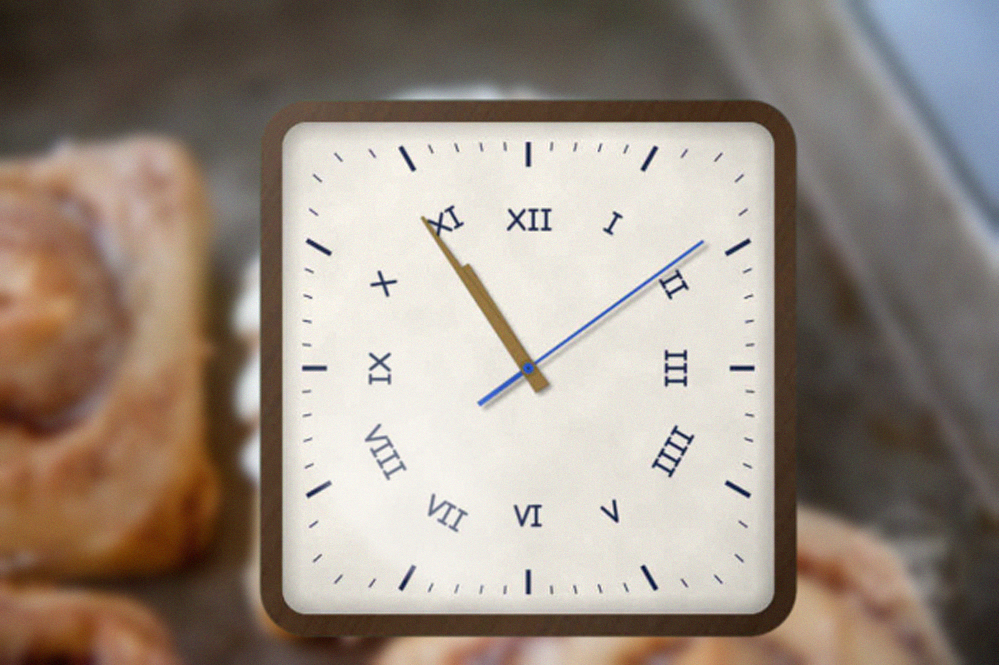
h=10 m=54 s=9
